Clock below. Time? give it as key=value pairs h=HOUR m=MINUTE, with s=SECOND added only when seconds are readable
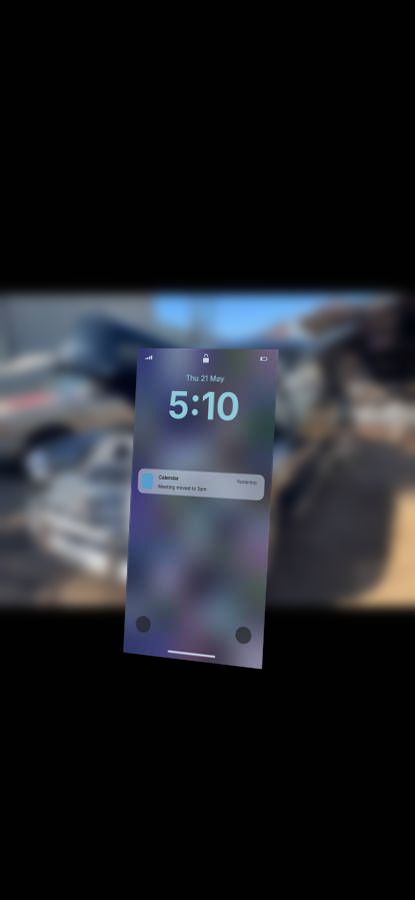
h=5 m=10
